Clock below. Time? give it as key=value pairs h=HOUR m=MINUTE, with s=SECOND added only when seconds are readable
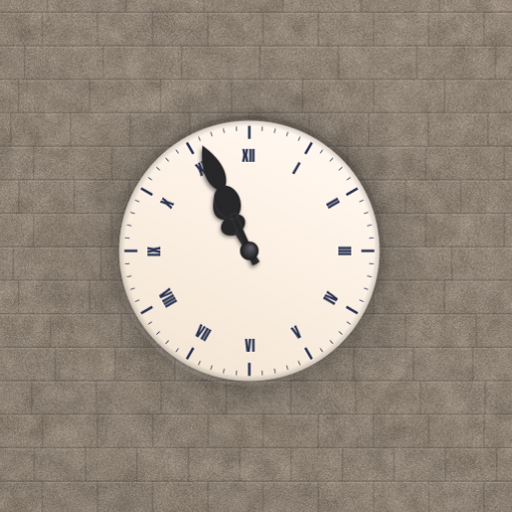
h=10 m=56
